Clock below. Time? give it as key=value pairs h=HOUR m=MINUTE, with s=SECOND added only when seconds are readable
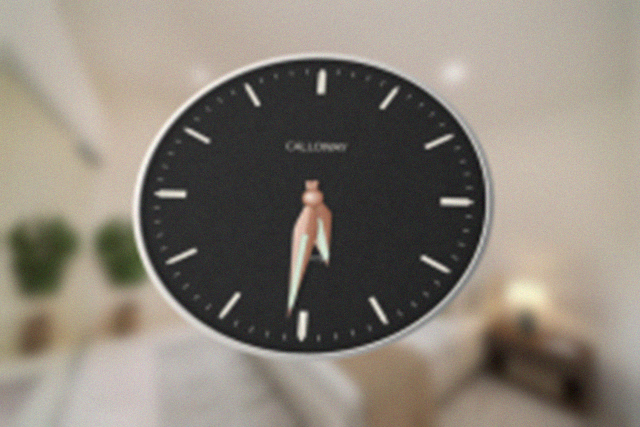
h=5 m=31
